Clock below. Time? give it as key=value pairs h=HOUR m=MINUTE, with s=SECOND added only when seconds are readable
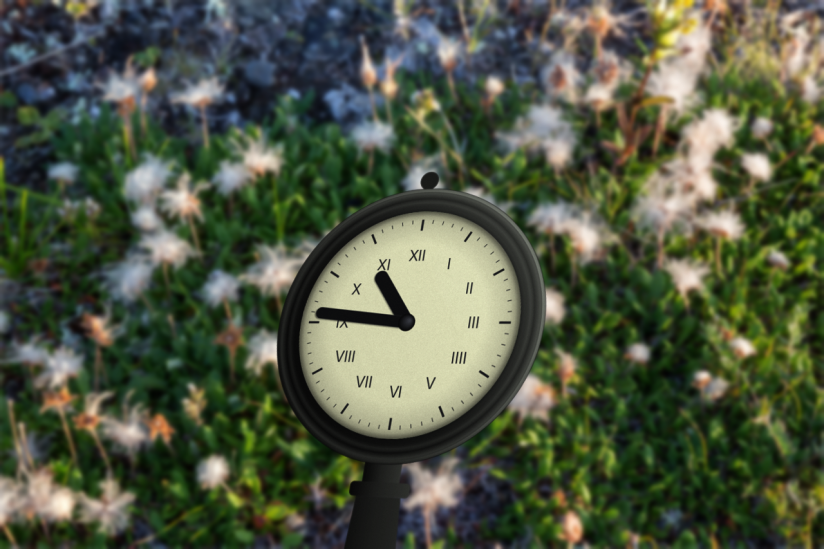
h=10 m=46
